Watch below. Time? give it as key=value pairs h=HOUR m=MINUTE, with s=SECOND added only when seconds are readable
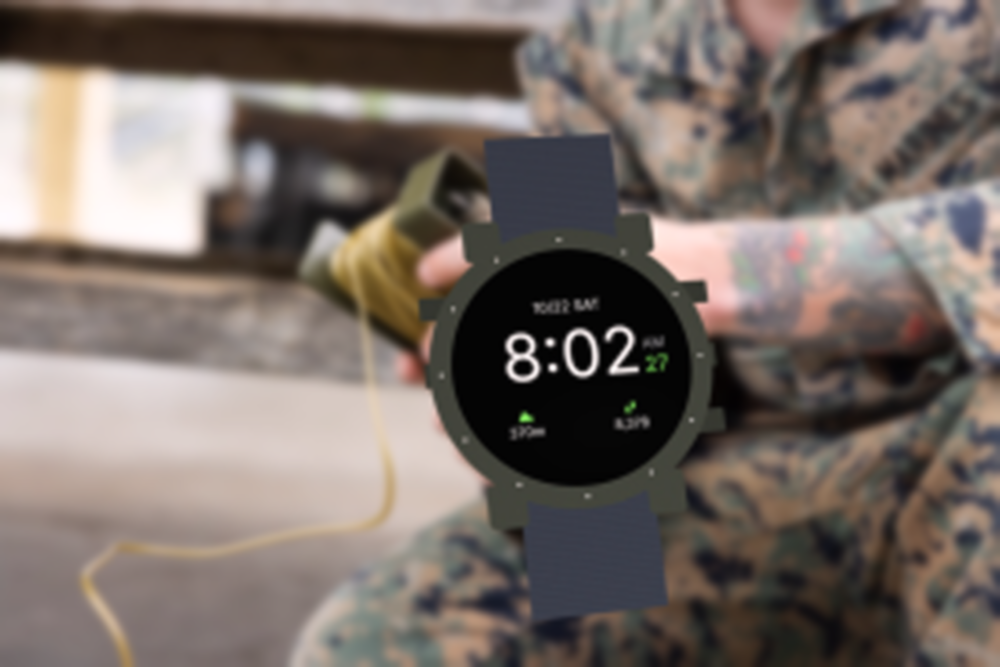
h=8 m=2
